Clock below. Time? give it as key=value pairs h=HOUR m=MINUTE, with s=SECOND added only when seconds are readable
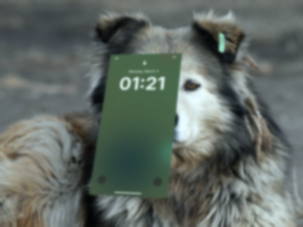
h=1 m=21
